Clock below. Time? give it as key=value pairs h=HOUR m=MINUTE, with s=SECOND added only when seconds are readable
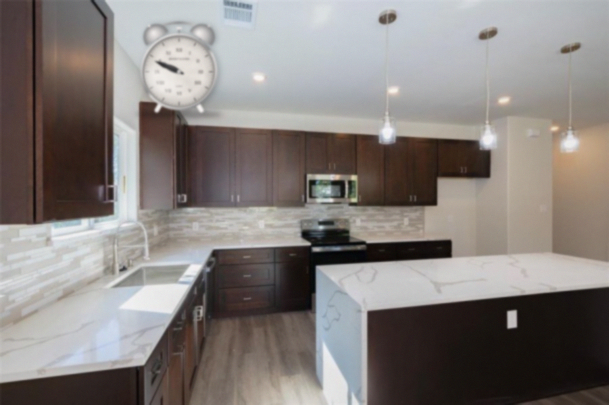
h=9 m=49
